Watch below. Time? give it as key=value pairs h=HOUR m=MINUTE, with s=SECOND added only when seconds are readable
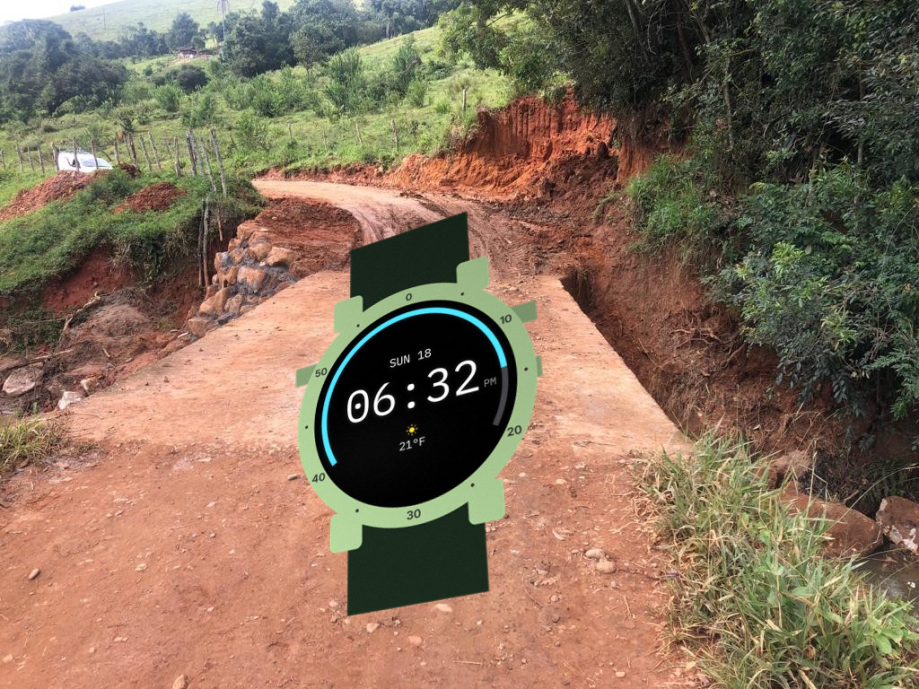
h=6 m=32
